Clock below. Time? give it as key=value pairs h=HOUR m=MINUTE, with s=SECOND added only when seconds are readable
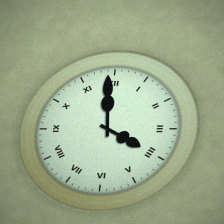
h=3 m=59
